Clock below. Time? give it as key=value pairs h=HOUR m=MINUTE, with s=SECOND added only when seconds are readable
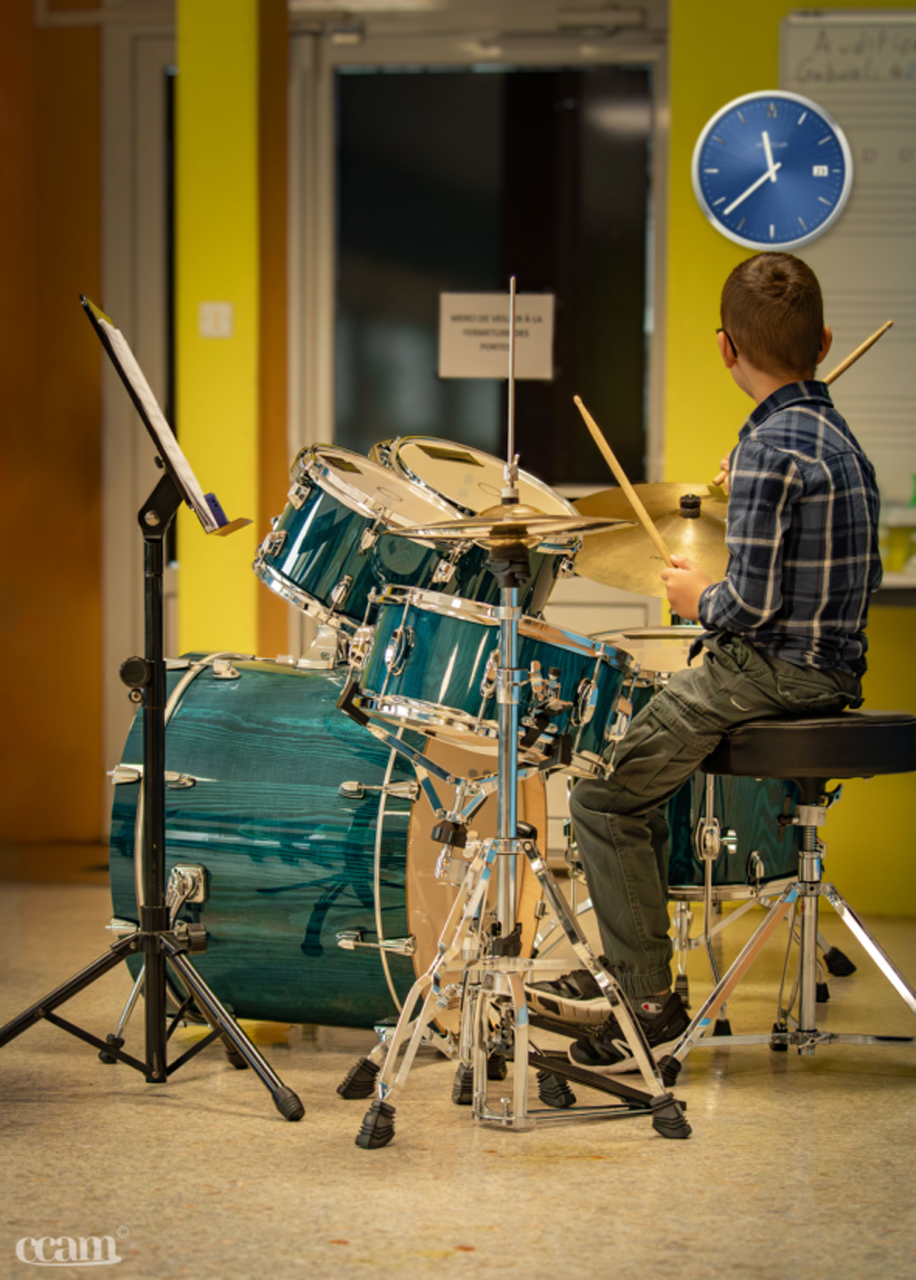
h=11 m=38
